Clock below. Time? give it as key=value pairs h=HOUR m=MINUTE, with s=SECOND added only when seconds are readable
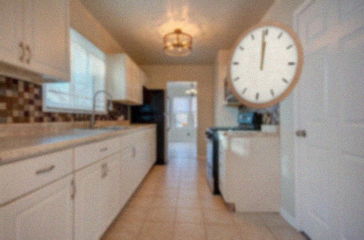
h=11 m=59
